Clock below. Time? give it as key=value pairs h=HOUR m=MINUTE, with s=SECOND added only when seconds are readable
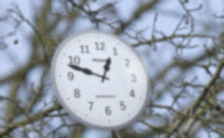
h=12 m=48
